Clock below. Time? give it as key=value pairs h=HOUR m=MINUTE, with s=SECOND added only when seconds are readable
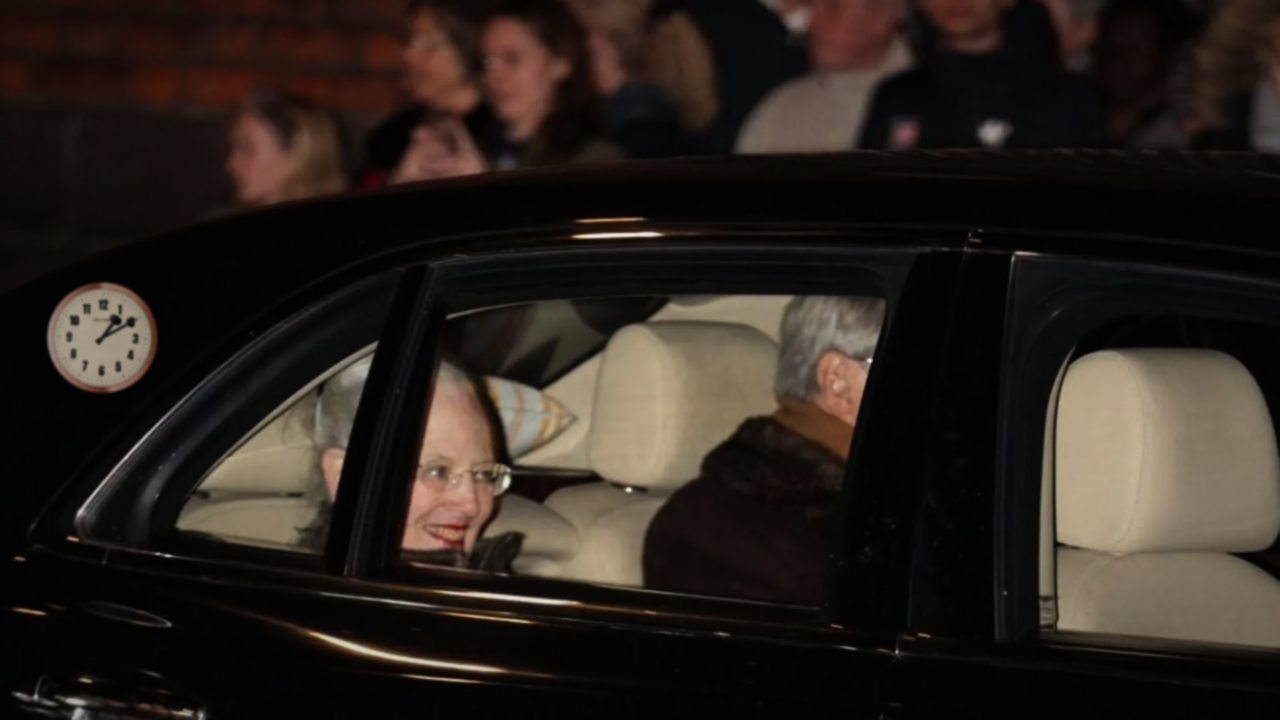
h=1 m=10
